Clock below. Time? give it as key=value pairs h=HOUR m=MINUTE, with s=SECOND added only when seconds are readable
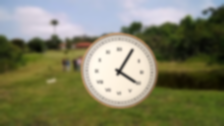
h=4 m=5
